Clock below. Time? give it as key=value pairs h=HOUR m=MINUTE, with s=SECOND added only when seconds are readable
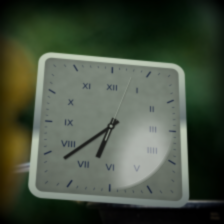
h=6 m=38 s=3
